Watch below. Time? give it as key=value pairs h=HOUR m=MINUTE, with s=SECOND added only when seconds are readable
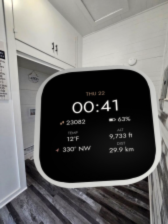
h=0 m=41
